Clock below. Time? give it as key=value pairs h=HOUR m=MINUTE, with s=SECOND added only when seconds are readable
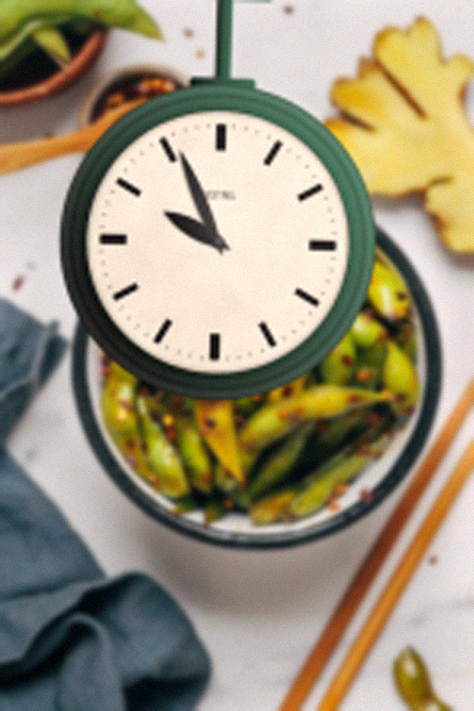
h=9 m=56
